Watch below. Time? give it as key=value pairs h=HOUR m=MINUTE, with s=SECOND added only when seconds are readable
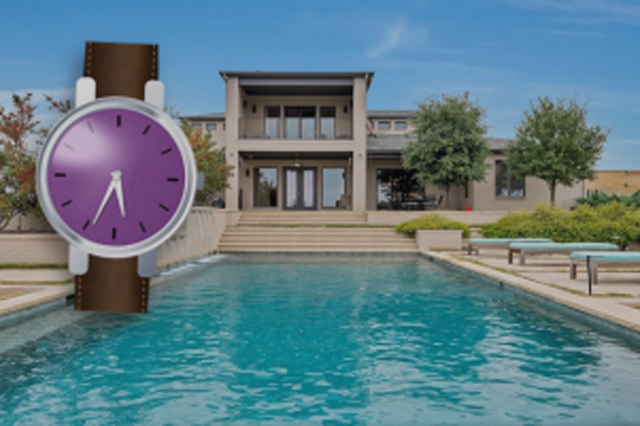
h=5 m=34
